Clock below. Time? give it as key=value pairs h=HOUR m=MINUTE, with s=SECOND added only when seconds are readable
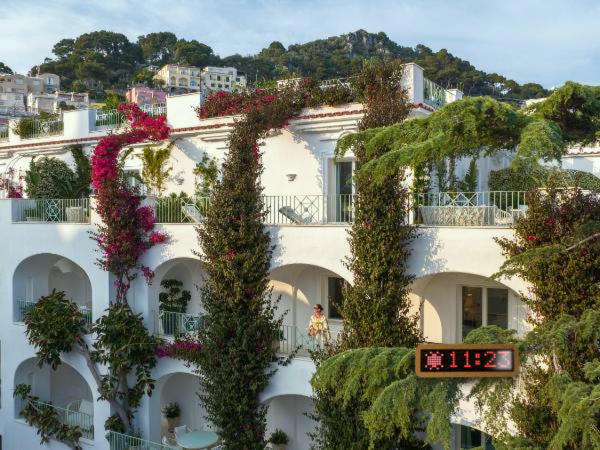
h=11 m=23
